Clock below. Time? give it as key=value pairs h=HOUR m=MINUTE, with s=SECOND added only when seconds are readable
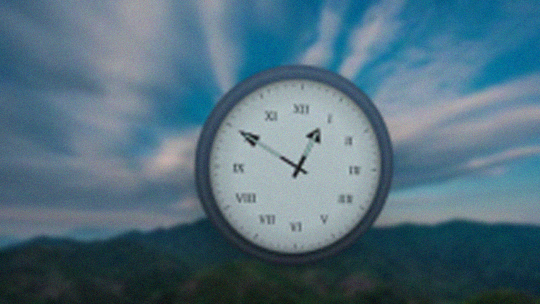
h=12 m=50
